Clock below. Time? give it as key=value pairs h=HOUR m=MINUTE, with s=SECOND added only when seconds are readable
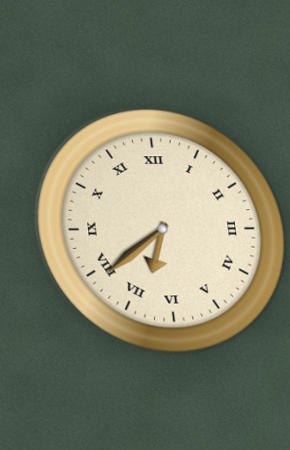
h=6 m=39
